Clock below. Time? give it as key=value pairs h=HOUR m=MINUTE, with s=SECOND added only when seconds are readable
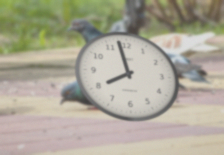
h=7 m=58
